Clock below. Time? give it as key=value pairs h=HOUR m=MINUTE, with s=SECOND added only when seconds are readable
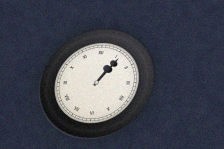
h=1 m=6
